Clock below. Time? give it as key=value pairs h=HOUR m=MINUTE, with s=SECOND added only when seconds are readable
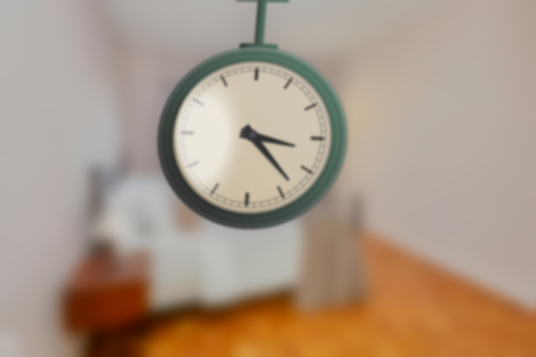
h=3 m=23
